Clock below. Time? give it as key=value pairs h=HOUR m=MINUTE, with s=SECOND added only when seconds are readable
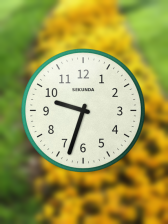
h=9 m=33
